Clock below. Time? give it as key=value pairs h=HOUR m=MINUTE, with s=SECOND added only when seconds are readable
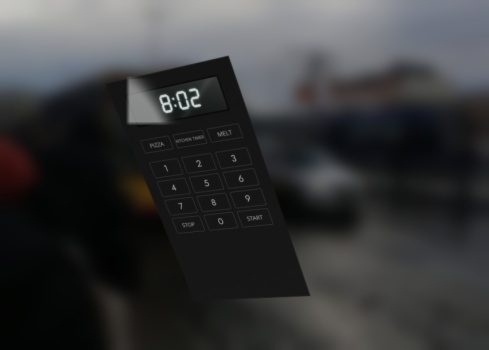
h=8 m=2
